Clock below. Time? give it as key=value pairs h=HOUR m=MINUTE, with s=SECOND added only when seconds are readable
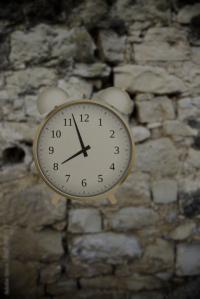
h=7 m=57
